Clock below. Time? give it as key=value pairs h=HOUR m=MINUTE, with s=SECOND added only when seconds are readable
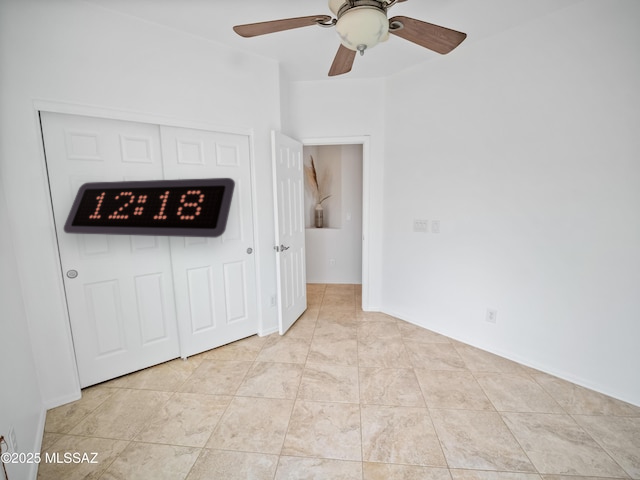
h=12 m=18
